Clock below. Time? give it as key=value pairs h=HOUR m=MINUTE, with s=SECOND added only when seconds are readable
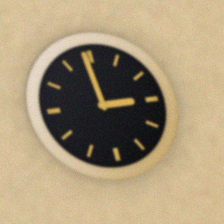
h=2 m=59
